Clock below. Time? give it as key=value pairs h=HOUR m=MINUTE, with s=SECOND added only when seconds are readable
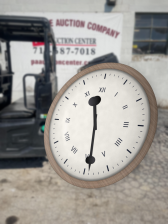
h=11 m=29
